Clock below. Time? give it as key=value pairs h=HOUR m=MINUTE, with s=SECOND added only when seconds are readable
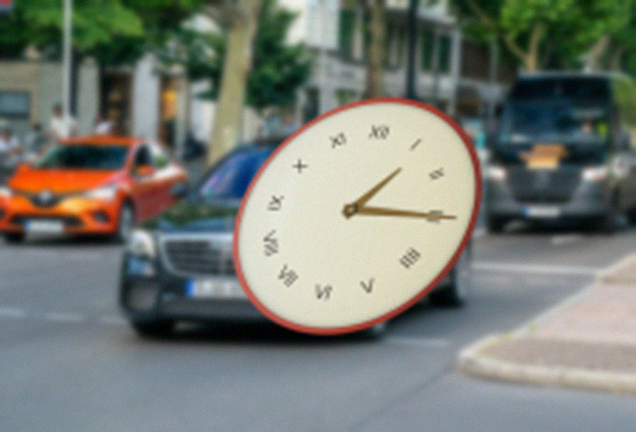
h=1 m=15
